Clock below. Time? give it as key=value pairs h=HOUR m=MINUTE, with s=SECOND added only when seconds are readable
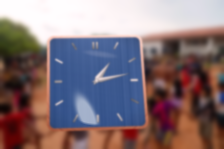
h=1 m=13
